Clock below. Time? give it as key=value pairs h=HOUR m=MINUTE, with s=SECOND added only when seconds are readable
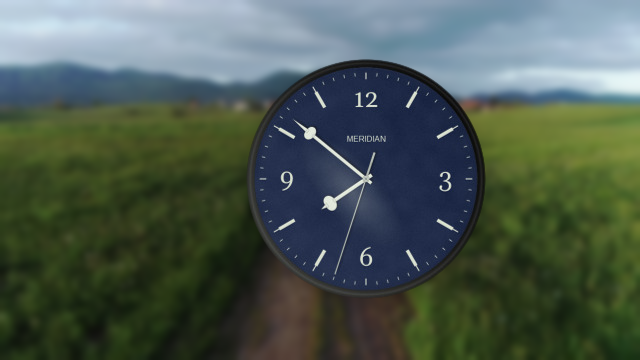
h=7 m=51 s=33
